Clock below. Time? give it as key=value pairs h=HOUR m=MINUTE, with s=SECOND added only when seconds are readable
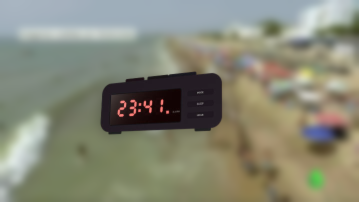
h=23 m=41
